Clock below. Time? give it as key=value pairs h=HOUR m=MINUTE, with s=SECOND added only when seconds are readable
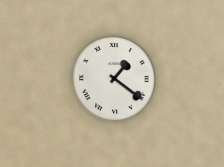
h=1 m=21
